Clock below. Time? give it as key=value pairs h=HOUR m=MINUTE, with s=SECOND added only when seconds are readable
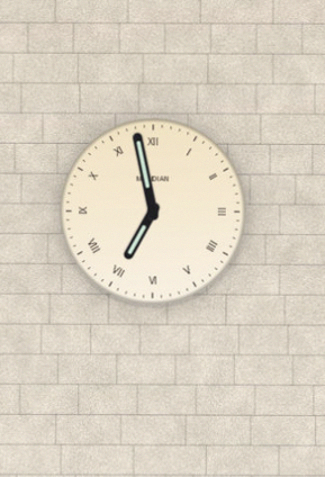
h=6 m=58
